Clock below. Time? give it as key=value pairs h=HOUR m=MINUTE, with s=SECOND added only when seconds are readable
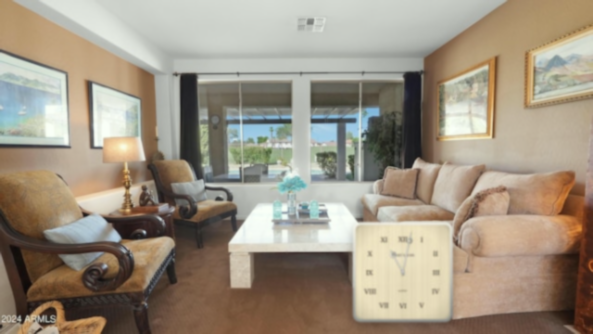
h=11 m=2
